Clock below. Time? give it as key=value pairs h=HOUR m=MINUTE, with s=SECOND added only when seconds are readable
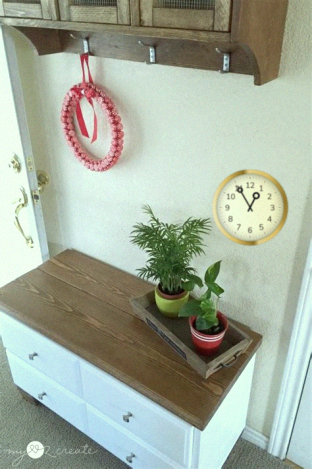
h=12 m=55
